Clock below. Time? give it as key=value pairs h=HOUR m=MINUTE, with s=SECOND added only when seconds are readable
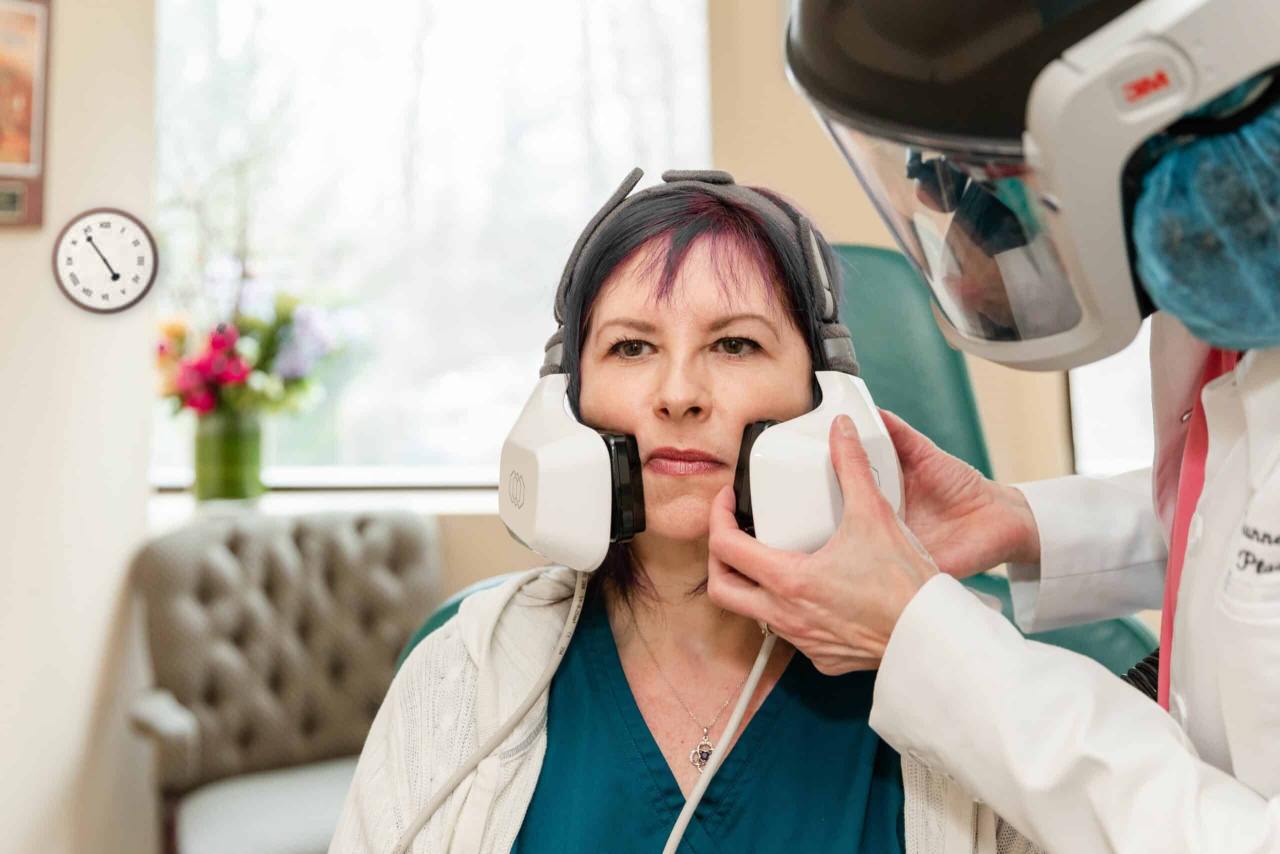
h=4 m=54
